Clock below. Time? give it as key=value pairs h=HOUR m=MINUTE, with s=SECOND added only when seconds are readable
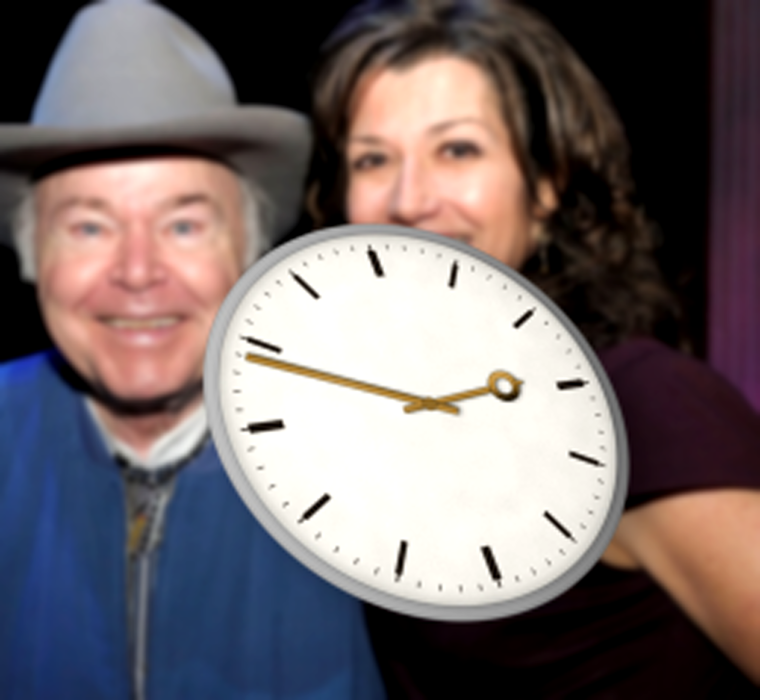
h=2 m=49
